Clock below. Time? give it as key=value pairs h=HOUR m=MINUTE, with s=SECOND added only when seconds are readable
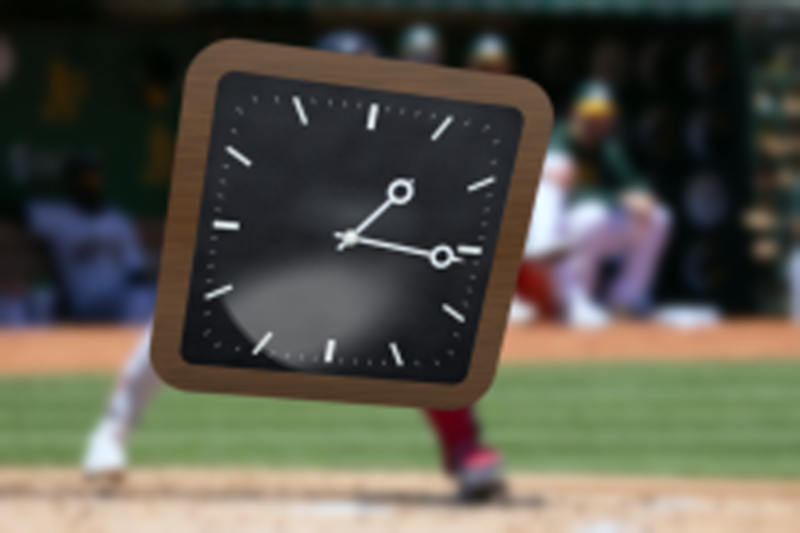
h=1 m=16
